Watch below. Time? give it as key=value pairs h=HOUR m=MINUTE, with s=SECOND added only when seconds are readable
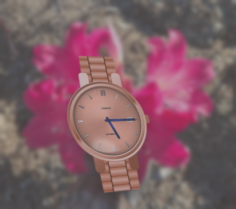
h=5 m=15
